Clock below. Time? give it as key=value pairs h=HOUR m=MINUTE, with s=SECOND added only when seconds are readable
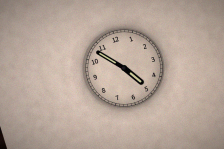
h=4 m=53
